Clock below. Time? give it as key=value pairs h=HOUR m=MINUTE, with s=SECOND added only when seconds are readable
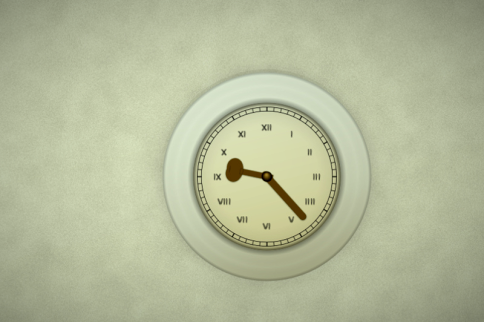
h=9 m=23
